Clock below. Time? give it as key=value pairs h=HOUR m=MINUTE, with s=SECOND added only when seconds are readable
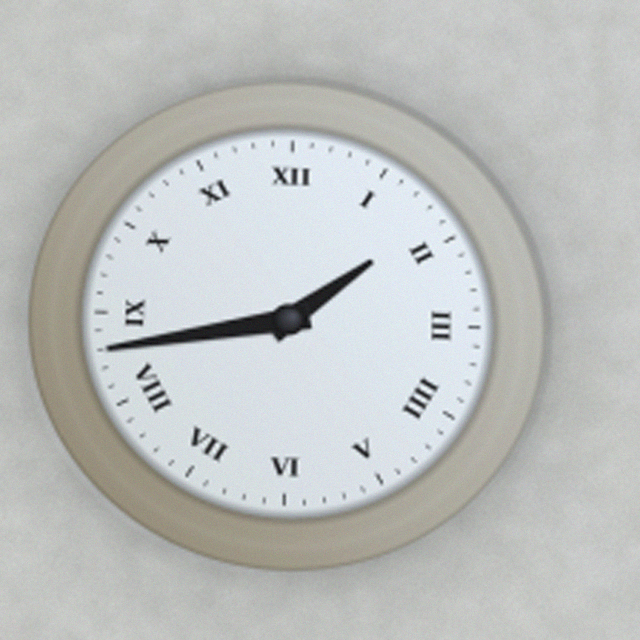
h=1 m=43
